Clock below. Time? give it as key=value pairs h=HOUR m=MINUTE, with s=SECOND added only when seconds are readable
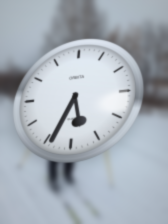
h=5 m=34
